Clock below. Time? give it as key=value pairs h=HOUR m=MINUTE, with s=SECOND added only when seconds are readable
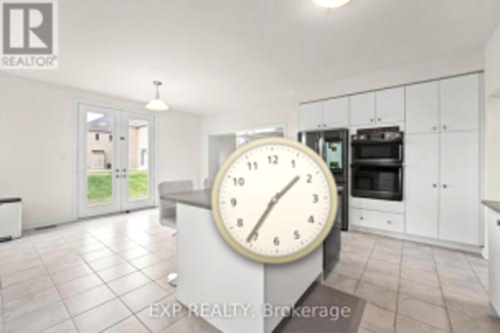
h=1 m=36
